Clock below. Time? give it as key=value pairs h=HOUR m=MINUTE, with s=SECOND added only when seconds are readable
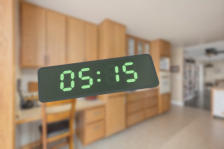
h=5 m=15
